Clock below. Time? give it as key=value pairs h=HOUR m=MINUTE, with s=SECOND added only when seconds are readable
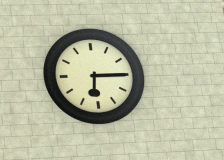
h=6 m=15
